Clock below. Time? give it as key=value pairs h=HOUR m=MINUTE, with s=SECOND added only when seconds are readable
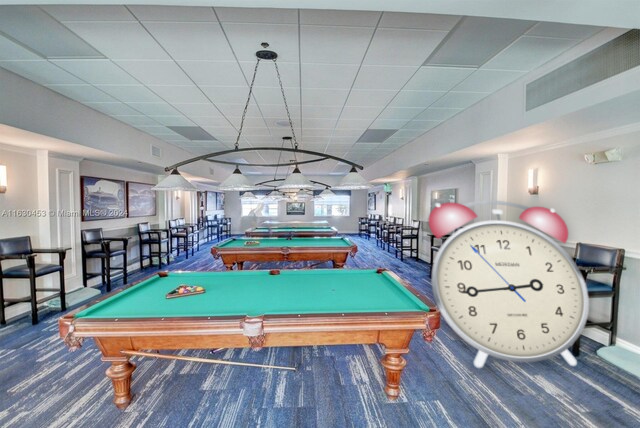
h=2 m=43 s=54
